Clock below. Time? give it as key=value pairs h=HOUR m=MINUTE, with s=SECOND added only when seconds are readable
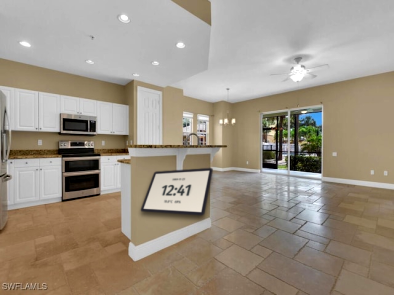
h=12 m=41
